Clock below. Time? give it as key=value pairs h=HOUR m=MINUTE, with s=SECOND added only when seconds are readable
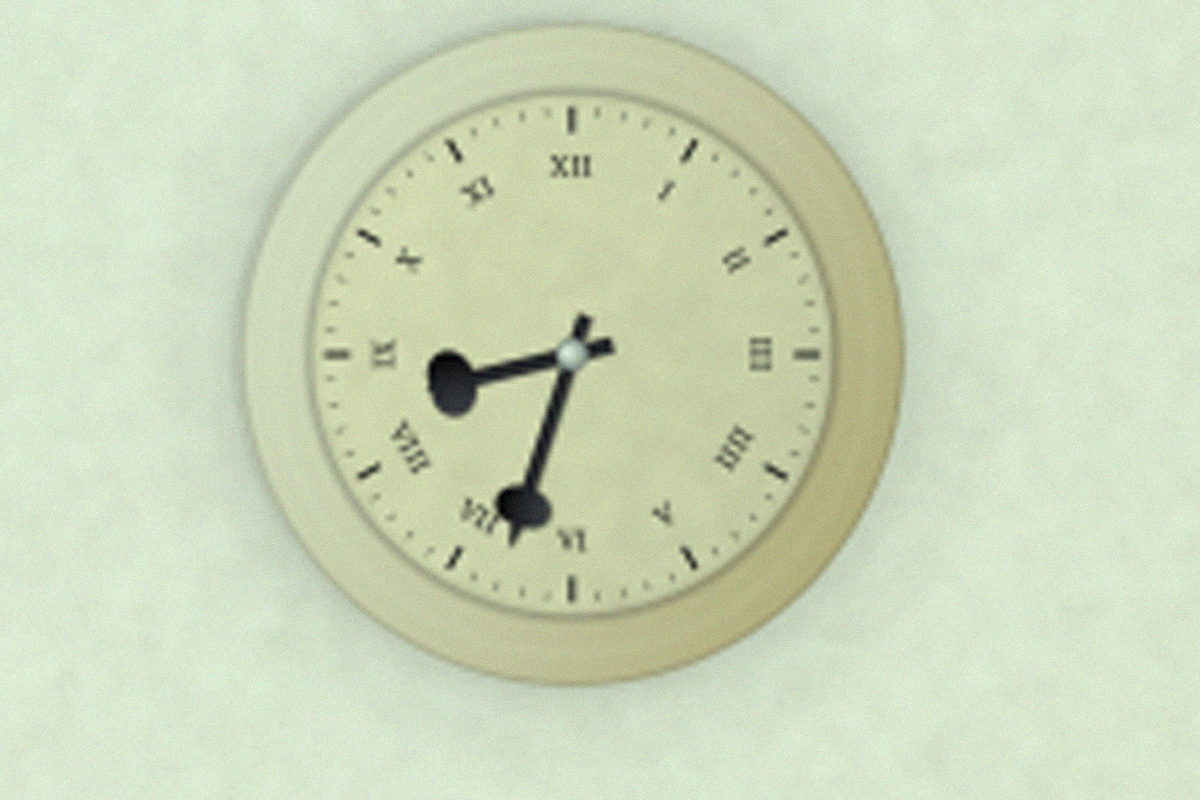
h=8 m=33
